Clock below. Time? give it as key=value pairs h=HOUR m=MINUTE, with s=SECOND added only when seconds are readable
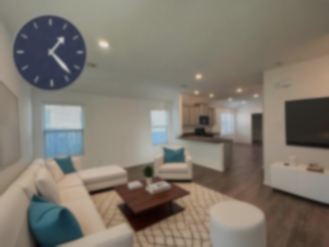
h=1 m=23
